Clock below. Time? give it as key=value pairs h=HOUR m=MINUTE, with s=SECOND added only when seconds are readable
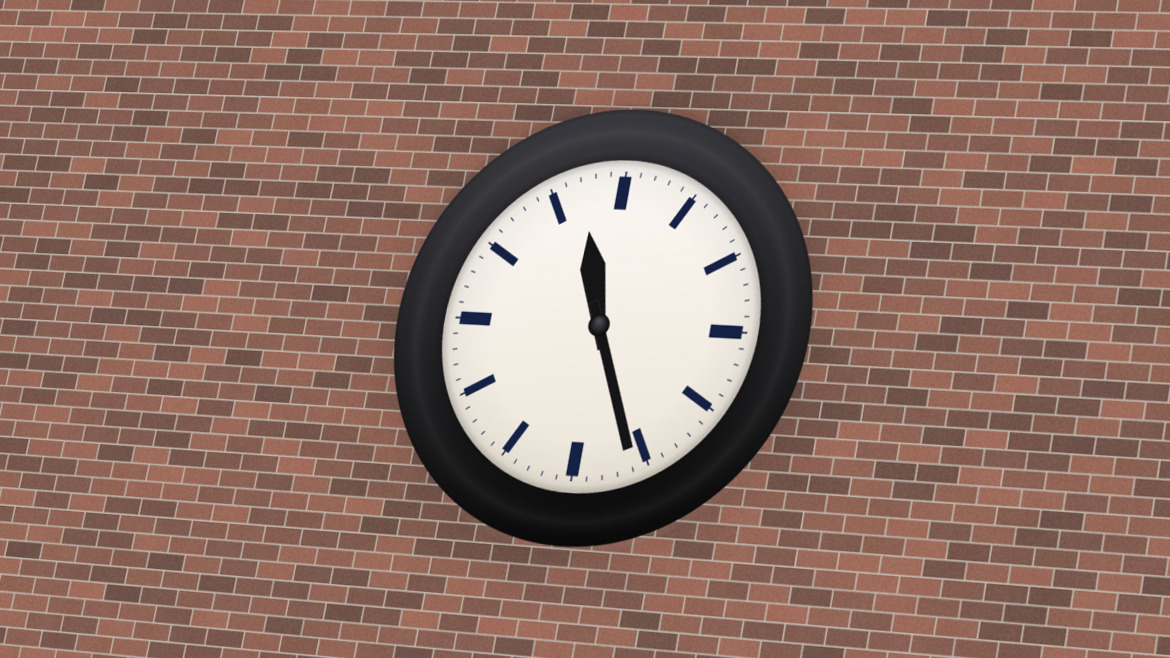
h=11 m=26
